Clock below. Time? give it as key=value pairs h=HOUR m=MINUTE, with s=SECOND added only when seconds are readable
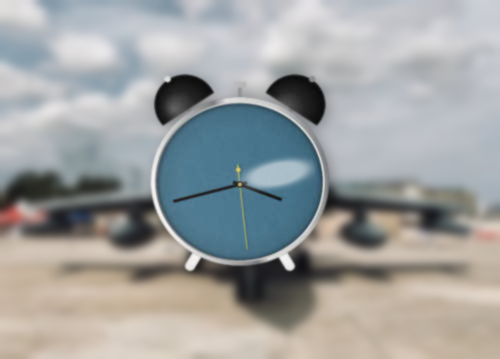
h=3 m=42 s=29
